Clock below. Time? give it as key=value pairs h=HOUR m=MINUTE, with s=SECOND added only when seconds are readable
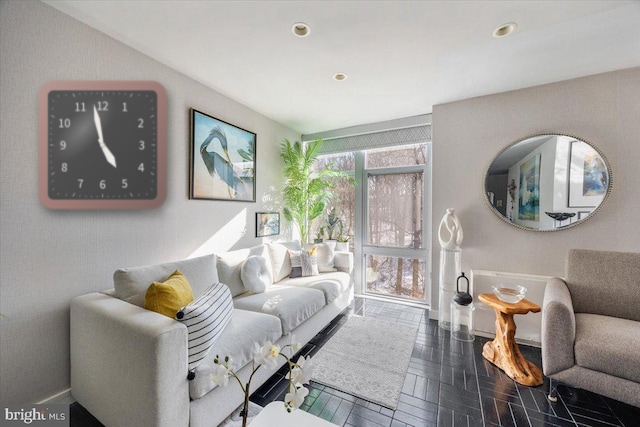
h=4 m=58
